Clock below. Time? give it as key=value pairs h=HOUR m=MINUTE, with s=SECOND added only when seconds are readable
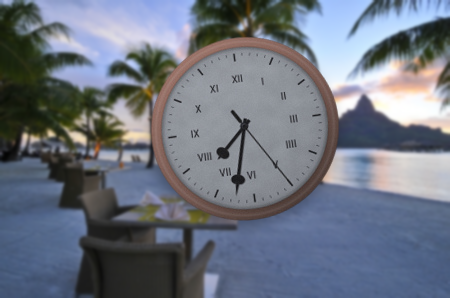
h=7 m=32 s=25
